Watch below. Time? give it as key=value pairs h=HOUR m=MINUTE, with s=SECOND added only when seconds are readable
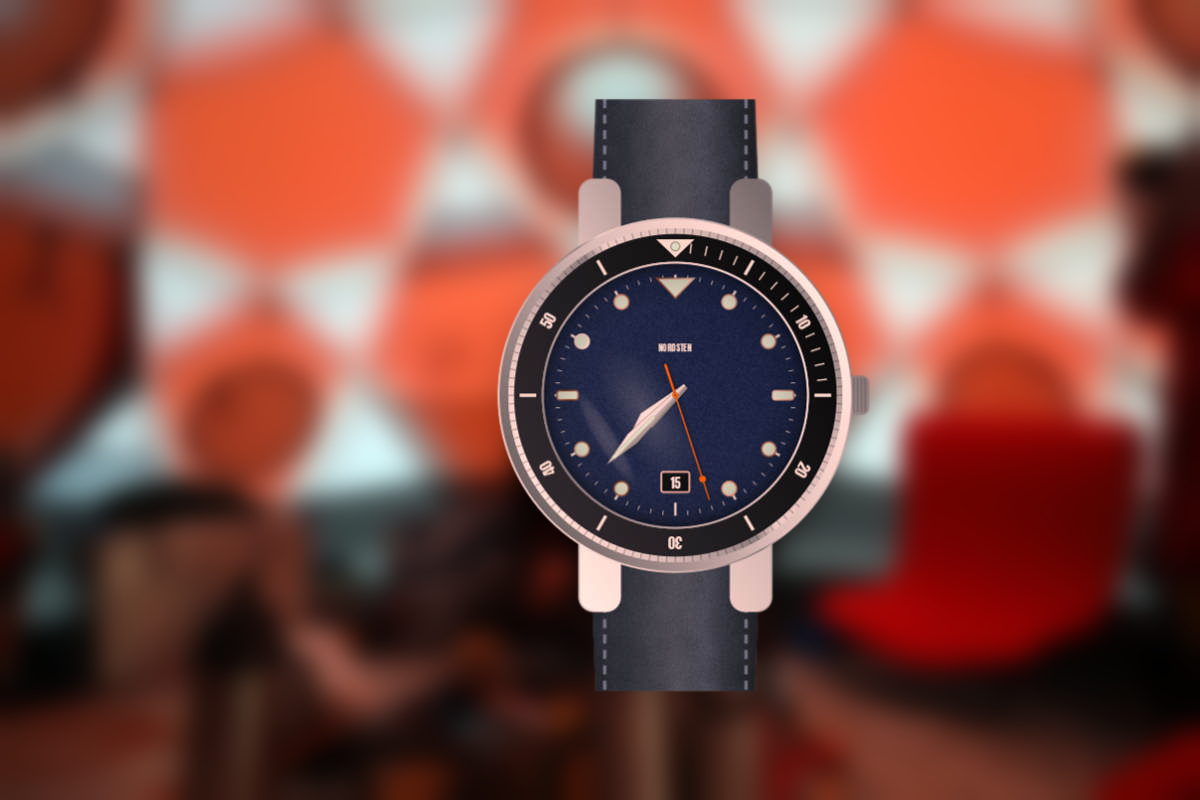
h=7 m=37 s=27
